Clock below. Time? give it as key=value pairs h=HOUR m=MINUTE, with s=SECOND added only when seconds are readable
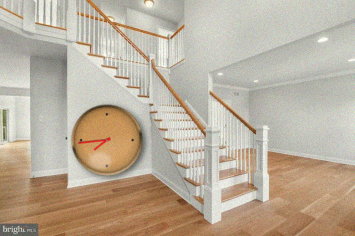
h=7 m=44
